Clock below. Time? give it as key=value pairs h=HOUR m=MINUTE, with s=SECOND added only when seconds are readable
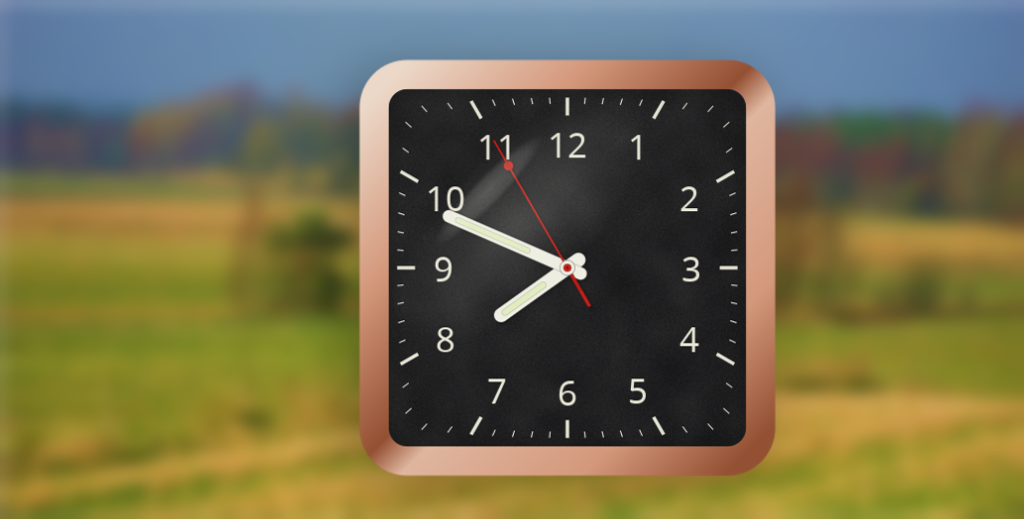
h=7 m=48 s=55
